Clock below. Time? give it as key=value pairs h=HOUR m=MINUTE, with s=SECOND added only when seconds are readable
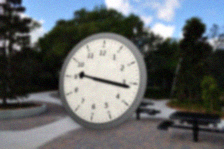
h=9 m=16
